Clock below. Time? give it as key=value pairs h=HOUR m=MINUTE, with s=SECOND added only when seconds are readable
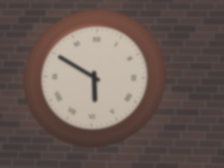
h=5 m=50
